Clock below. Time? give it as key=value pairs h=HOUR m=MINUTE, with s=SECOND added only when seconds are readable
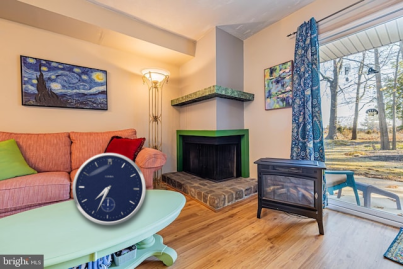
h=7 m=34
